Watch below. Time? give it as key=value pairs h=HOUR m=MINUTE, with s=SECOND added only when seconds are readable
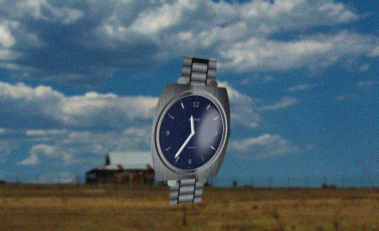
h=11 m=36
